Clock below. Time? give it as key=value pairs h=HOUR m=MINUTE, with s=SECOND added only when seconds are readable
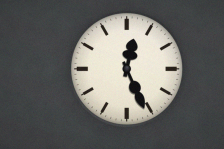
h=12 m=26
